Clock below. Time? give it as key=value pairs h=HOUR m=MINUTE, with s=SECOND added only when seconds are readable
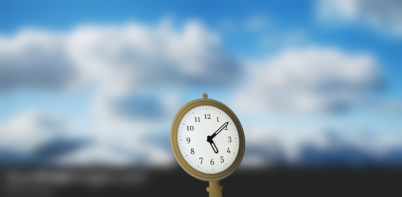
h=5 m=9
